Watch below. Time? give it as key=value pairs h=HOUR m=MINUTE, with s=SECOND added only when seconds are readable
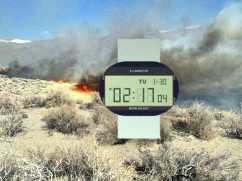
h=2 m=17 s=4
